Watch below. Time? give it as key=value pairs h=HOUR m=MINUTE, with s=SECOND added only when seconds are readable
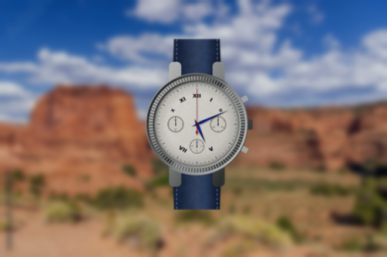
h=5 m=11
